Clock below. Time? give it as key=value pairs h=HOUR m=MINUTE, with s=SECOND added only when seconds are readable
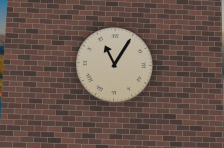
h=11 m=5
